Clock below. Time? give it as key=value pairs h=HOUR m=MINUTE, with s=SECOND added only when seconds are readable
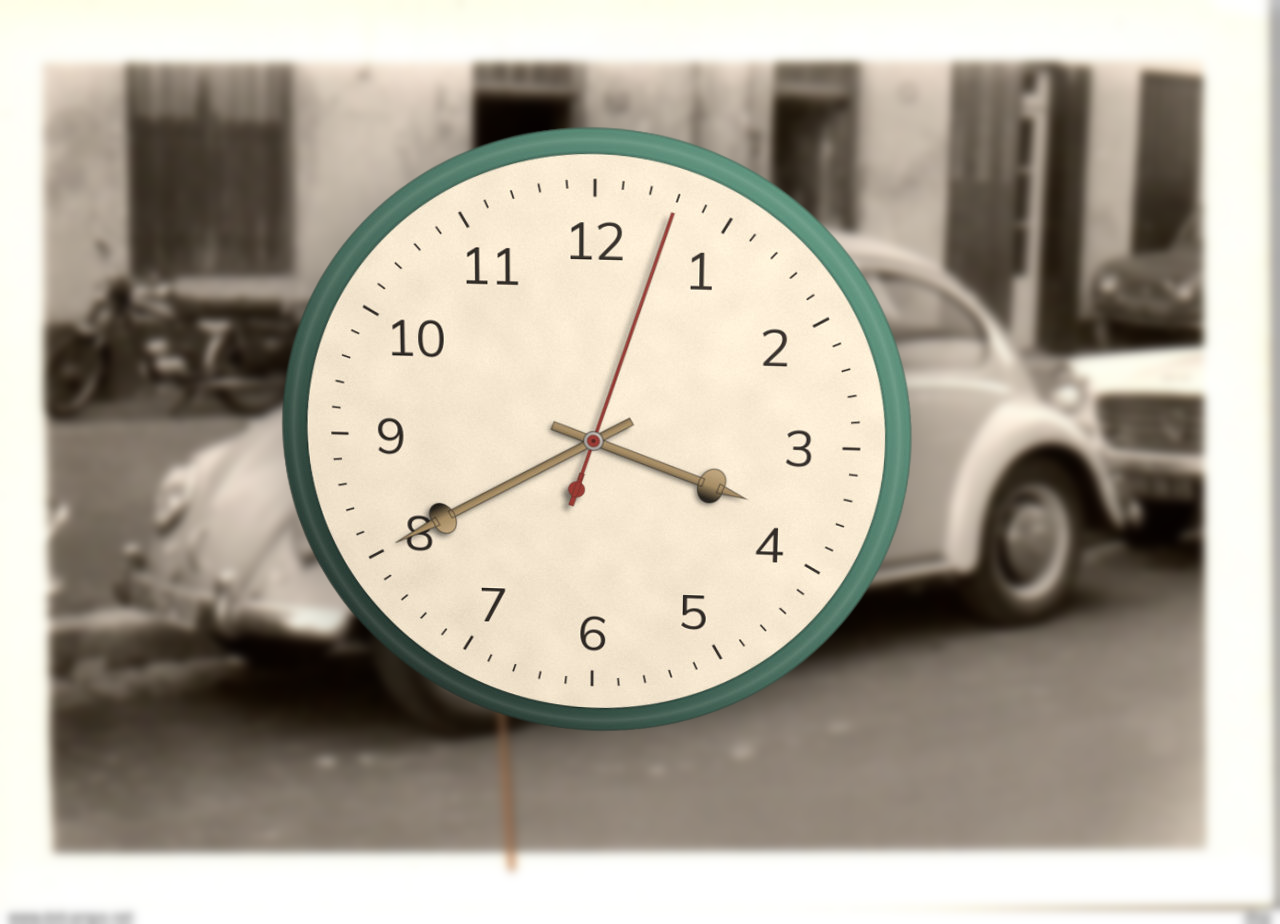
h=3 m=40 s=3
